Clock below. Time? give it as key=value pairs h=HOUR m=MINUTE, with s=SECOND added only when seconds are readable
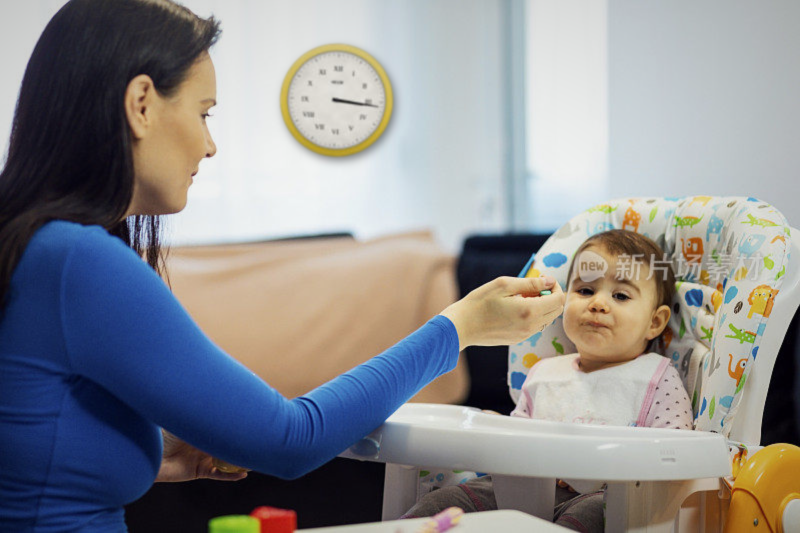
h=3 m=16
